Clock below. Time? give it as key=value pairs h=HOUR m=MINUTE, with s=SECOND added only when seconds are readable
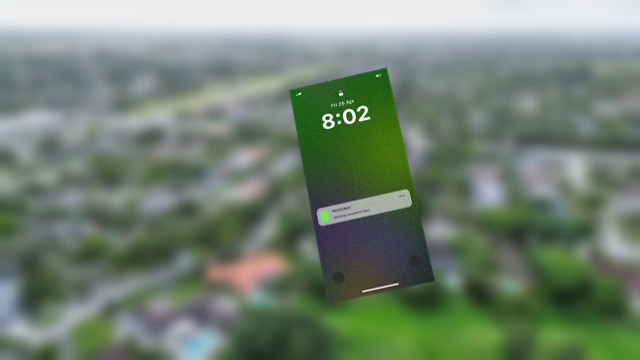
h=8 m=2
